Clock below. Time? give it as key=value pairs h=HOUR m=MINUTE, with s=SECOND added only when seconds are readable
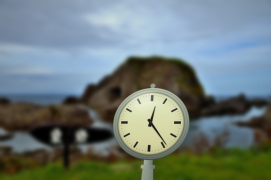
h=12 m=24
